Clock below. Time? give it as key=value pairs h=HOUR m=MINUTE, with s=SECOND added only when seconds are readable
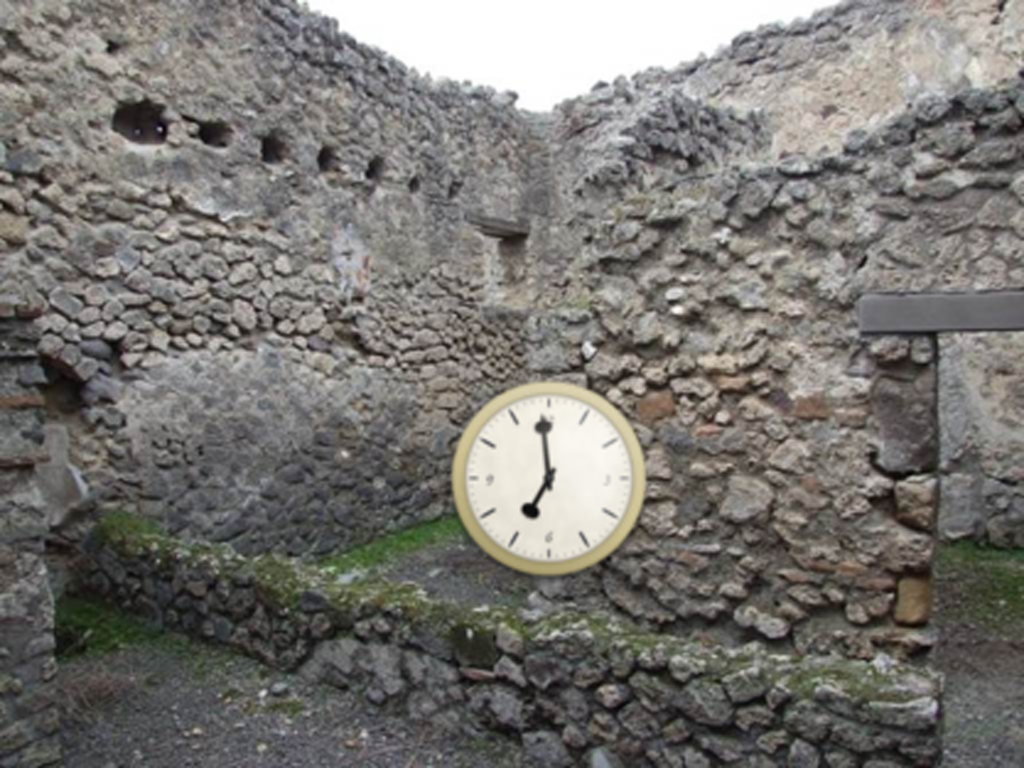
h=6 m=59
